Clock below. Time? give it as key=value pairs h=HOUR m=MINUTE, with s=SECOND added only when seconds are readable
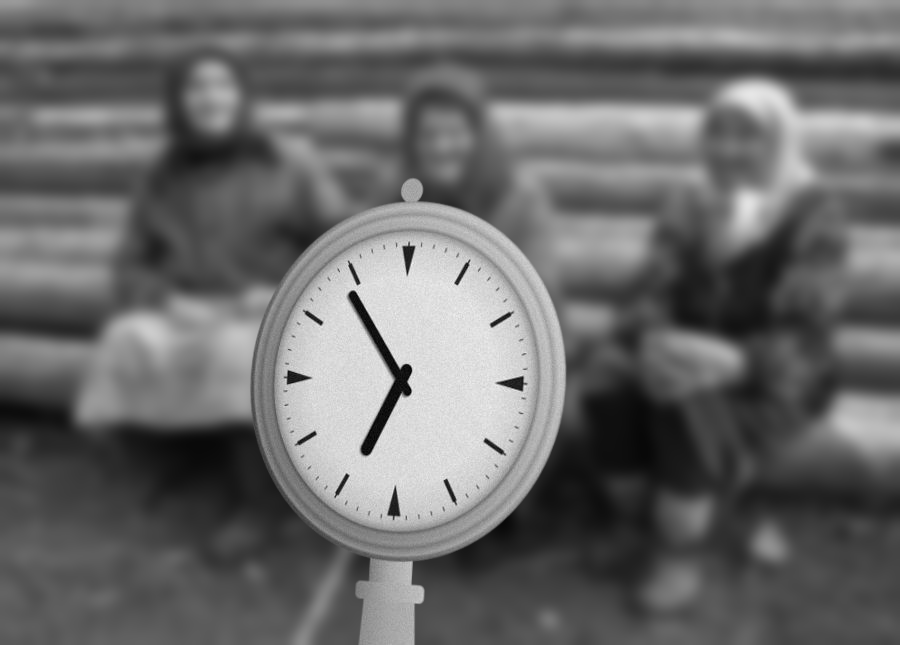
h=6 m=54
